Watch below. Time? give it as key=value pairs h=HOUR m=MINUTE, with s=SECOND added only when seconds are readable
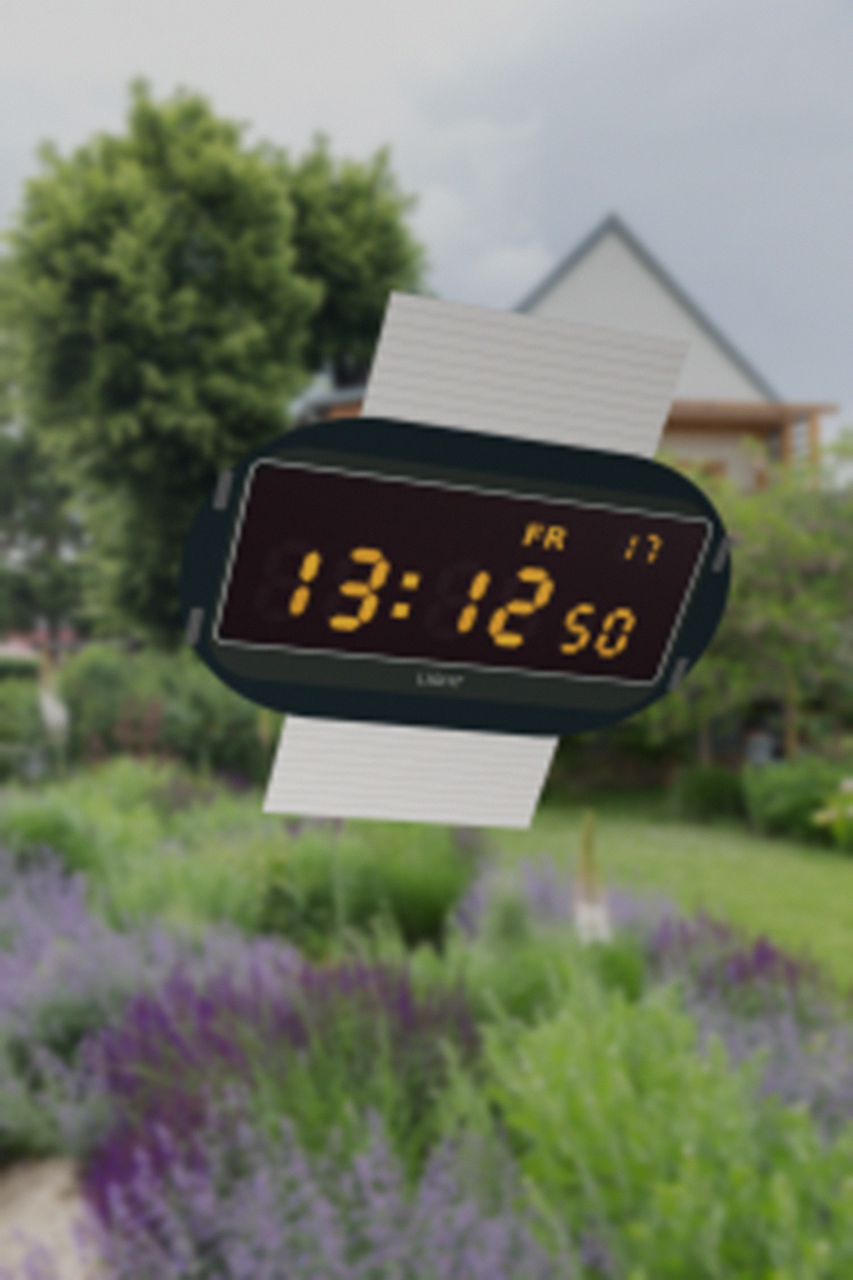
h=13 m=12 s=50
